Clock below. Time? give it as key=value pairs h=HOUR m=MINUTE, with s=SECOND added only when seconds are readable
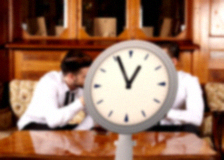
h=12 m=56
